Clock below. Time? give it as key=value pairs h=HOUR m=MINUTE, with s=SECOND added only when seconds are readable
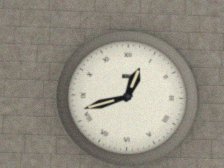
h=12 m=42
